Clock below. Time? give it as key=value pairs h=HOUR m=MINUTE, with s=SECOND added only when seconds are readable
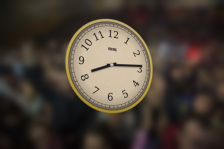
h=8 m=14
